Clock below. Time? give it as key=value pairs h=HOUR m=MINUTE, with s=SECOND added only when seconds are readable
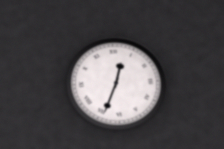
h=12 m=34
